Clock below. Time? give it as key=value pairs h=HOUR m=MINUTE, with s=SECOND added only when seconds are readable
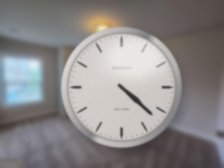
h=4 m=22
